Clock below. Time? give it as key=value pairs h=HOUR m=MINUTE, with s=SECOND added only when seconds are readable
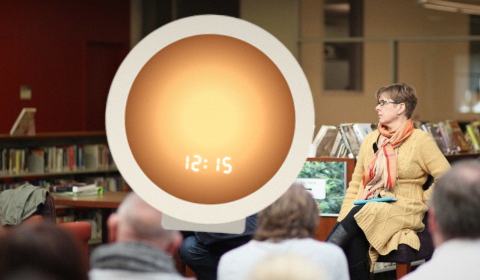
h=12 m=15
